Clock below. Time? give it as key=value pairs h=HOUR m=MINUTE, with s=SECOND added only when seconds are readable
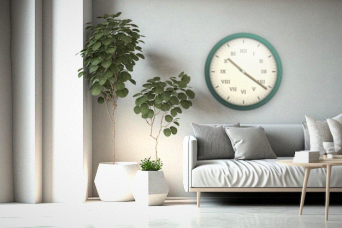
h=10 m=21
